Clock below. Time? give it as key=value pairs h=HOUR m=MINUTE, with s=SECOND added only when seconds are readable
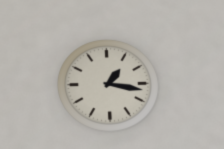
h=1 m=17
